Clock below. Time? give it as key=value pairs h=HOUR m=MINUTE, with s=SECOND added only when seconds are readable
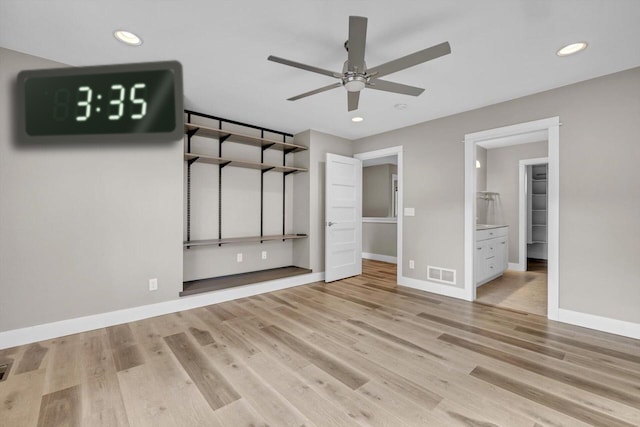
h=3 m=35
